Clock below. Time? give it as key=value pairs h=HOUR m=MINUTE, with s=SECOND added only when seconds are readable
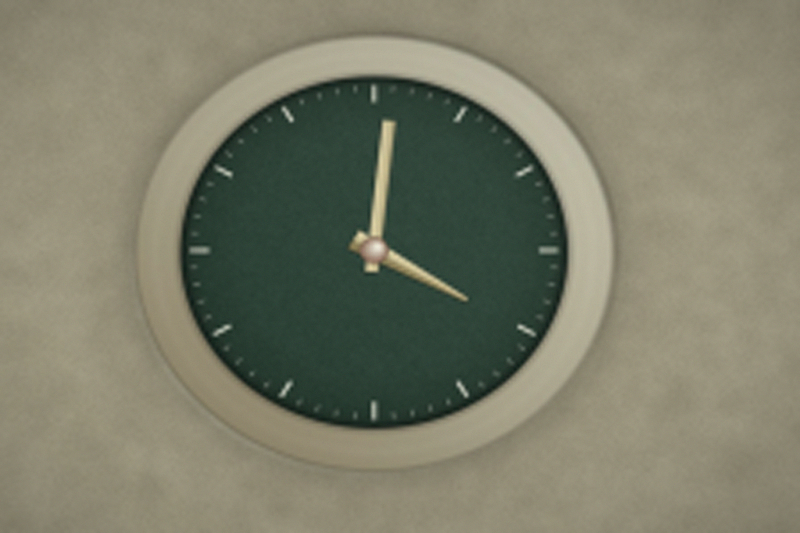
h=4 m=1
